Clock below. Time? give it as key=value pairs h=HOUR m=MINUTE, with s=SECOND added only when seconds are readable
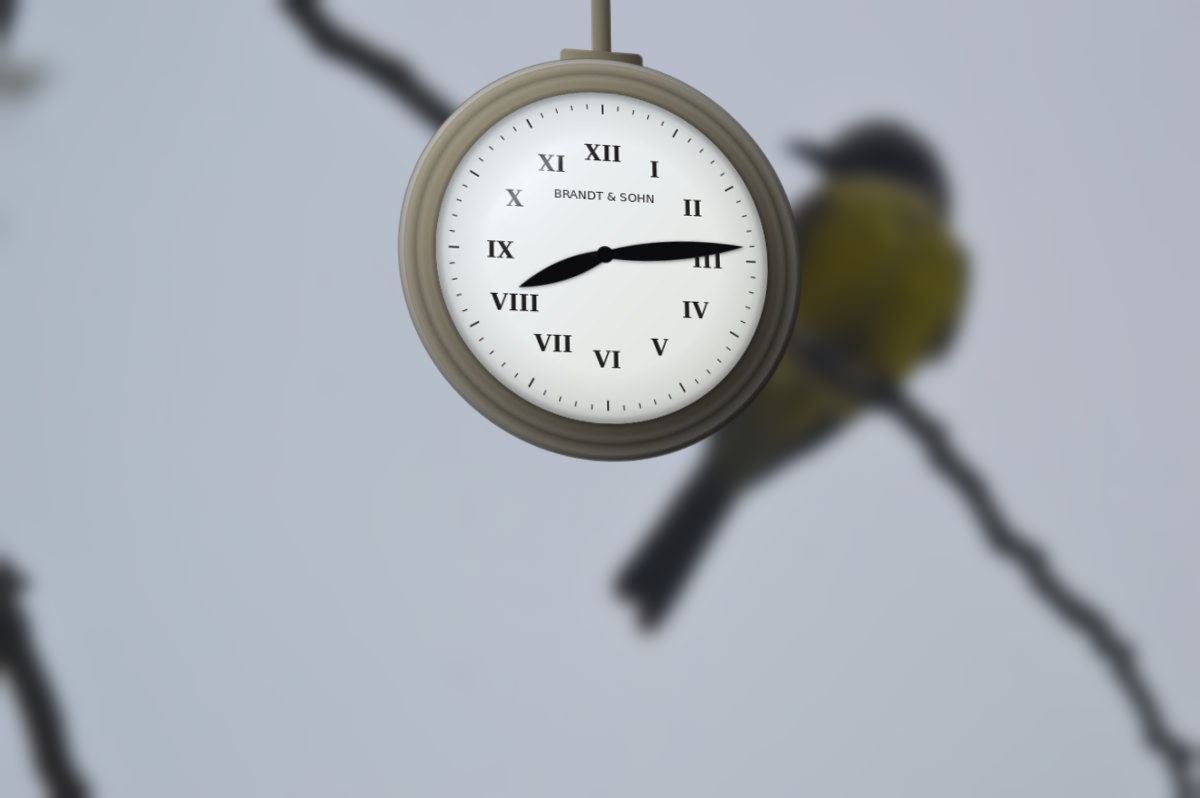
h=8 m=14
